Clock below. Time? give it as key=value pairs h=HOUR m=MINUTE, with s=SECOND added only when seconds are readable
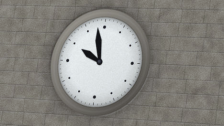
h=9 m=58
